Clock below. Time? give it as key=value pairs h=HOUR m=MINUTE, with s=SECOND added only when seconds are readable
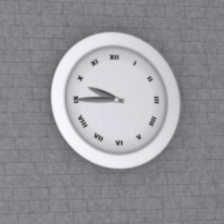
h=9 m=45
